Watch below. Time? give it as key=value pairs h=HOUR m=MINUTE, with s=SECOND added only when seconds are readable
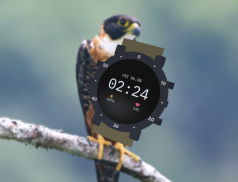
h=2 m=24
